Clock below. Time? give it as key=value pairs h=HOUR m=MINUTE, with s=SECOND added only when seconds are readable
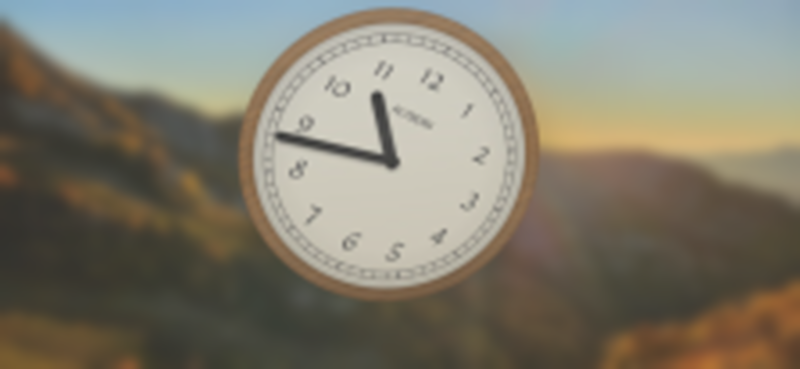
h=10 m=43
